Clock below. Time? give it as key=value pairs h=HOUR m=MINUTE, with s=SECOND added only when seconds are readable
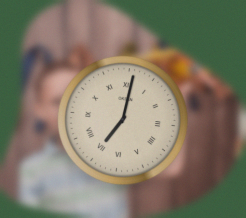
h=7 m=1
